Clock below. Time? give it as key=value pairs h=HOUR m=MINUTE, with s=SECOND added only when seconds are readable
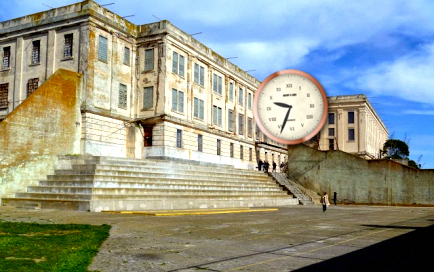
h=9 m=34
